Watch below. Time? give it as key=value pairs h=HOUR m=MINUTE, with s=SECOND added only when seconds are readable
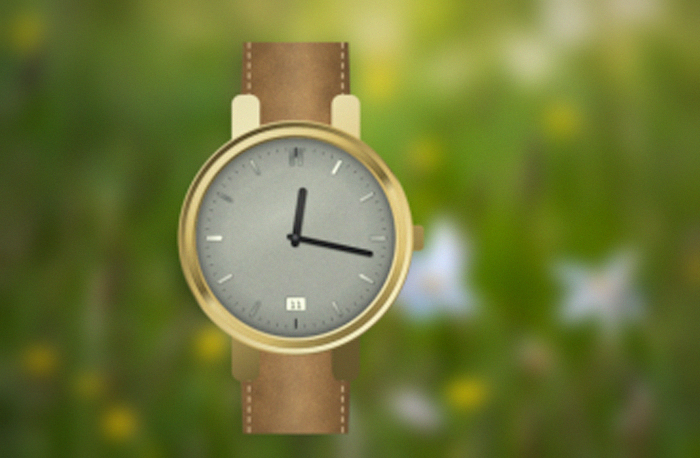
h=12 m=17
